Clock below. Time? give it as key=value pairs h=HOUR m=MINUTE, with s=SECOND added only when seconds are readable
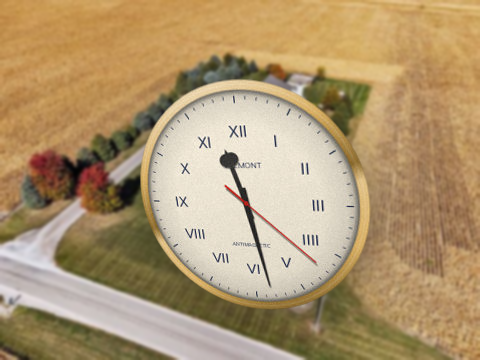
h=11 m=28 s=22
